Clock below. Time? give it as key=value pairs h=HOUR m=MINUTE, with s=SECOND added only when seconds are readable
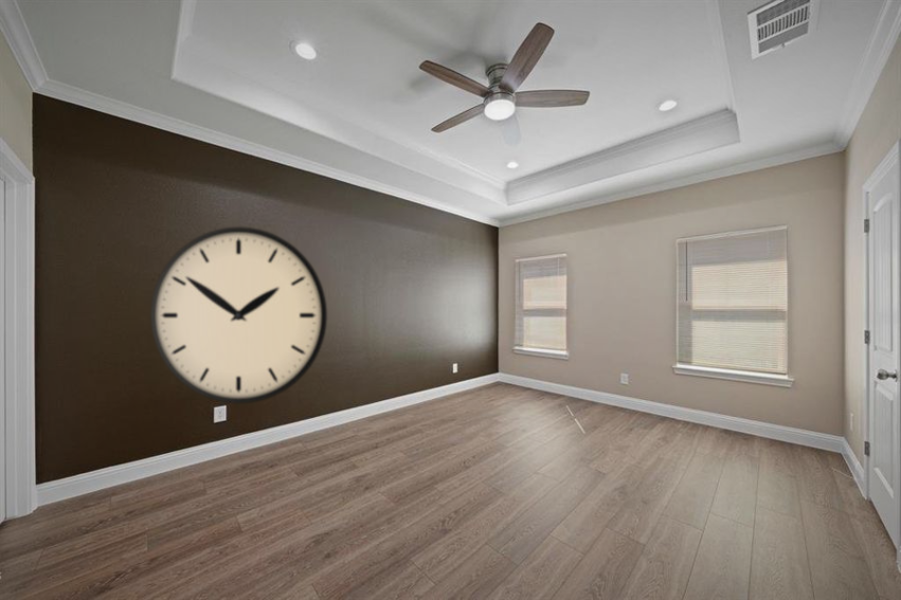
h=1 m=51
